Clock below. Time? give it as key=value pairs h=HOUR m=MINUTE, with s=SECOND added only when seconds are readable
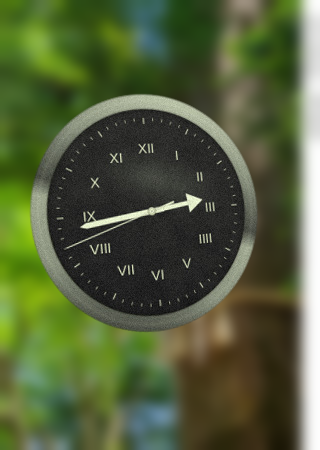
h=2 m=43 s=42
